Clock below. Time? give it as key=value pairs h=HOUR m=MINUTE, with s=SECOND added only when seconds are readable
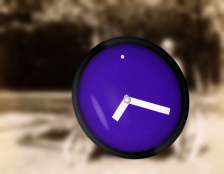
h=7 m=18
